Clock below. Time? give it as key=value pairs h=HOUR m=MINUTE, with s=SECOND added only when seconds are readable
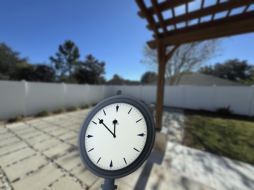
h=11 m=52
